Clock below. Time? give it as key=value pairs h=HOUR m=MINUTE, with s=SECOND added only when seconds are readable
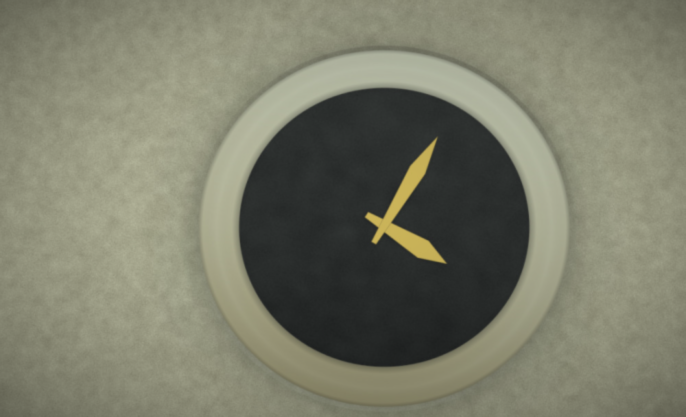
h=4 m=5
